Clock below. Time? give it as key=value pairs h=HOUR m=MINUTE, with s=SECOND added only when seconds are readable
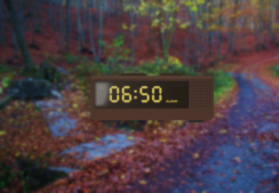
h=6 m=50
